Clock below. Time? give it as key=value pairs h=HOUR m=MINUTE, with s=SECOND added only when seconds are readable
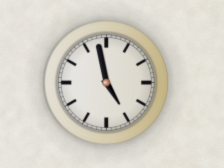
h=4 m=58
